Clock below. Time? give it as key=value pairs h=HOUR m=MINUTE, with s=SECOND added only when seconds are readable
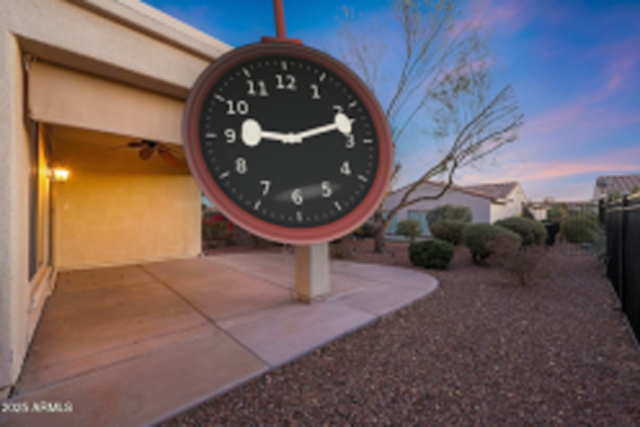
h=9 m=12
